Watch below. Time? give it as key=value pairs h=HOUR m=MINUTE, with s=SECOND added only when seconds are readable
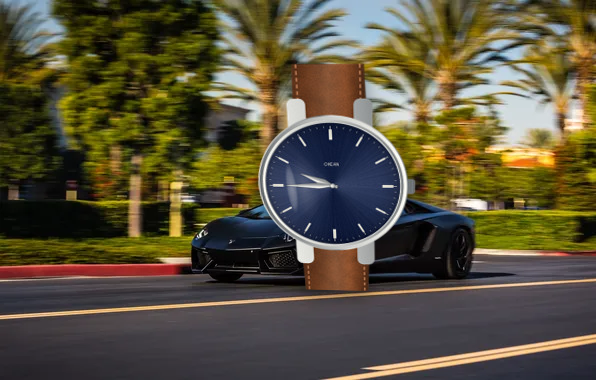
h=9 m=45
